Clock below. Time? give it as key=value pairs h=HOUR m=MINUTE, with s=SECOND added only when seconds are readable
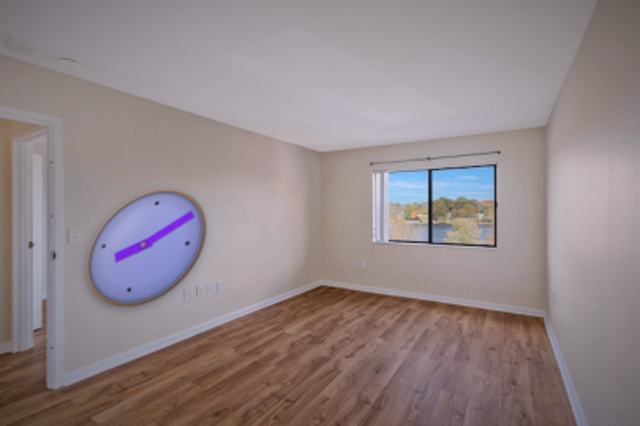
h=8 m=9
